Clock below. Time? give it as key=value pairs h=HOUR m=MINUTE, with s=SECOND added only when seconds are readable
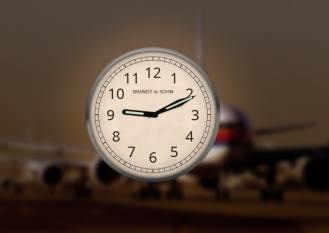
h=9 m=11
